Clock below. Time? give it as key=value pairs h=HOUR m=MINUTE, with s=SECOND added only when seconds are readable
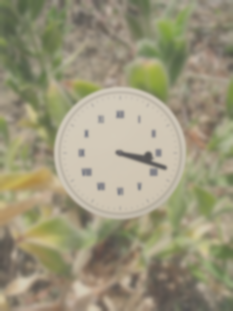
h=3 m=18
